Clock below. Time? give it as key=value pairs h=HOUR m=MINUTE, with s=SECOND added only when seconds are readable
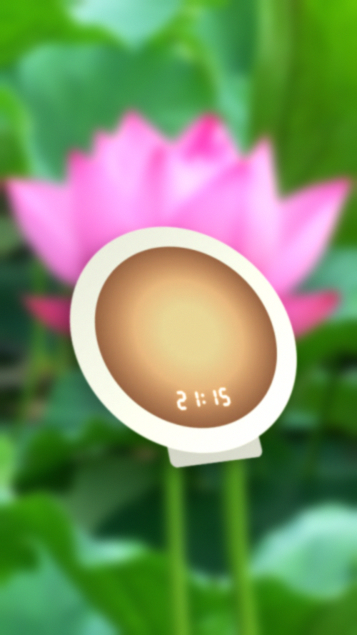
h=21 m=15
